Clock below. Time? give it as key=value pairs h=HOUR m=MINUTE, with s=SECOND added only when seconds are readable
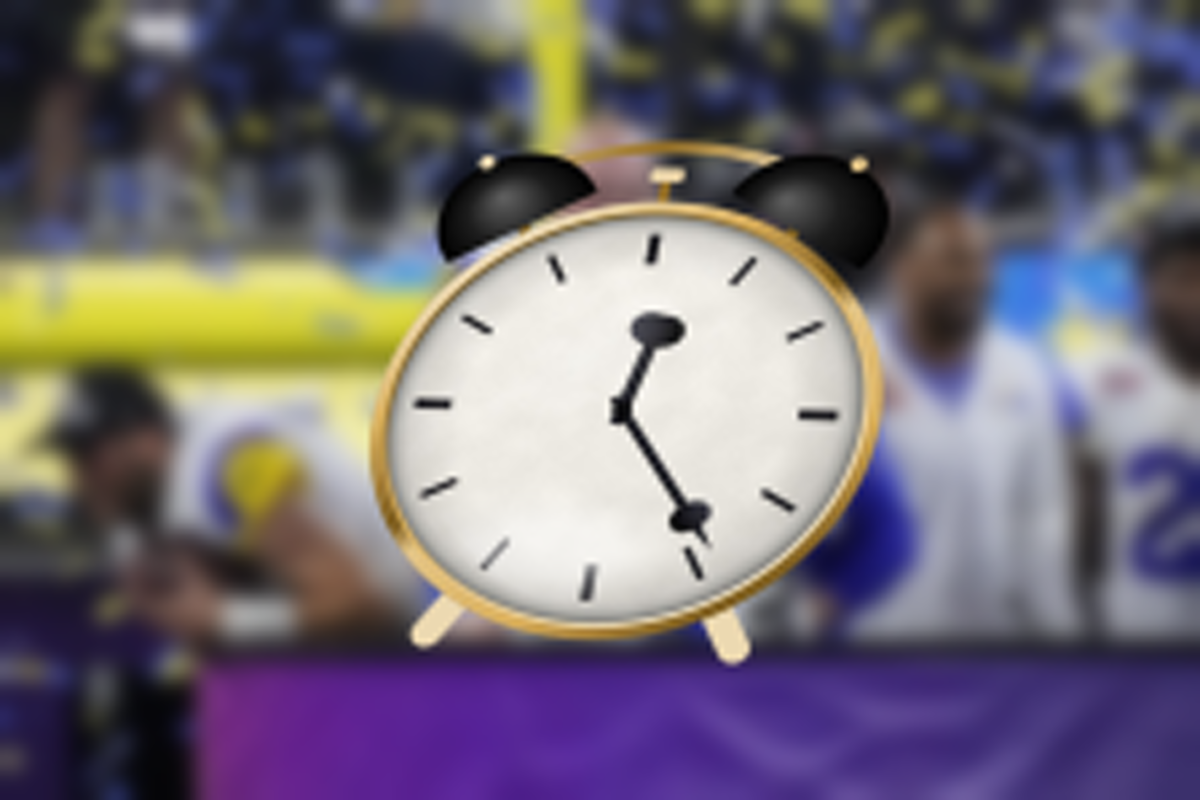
h=12 m=24
